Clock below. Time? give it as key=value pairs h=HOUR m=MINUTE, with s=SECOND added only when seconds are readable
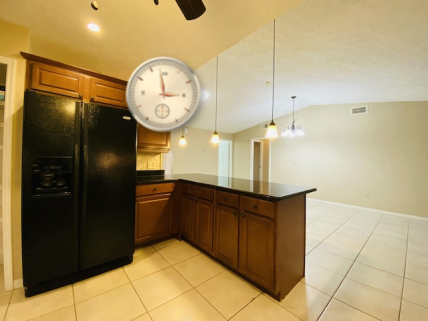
h=2 m=58
